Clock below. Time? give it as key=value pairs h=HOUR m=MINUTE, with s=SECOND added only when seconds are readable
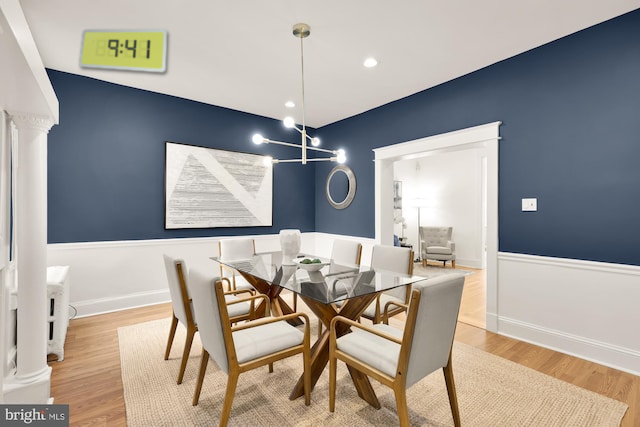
h=9 m=41
